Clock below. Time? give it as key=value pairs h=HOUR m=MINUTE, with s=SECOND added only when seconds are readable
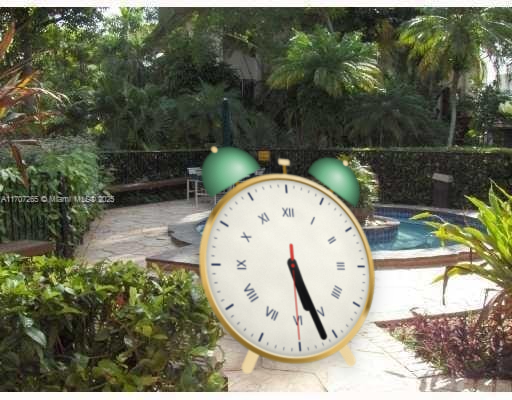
h=5 m=26 s=30
